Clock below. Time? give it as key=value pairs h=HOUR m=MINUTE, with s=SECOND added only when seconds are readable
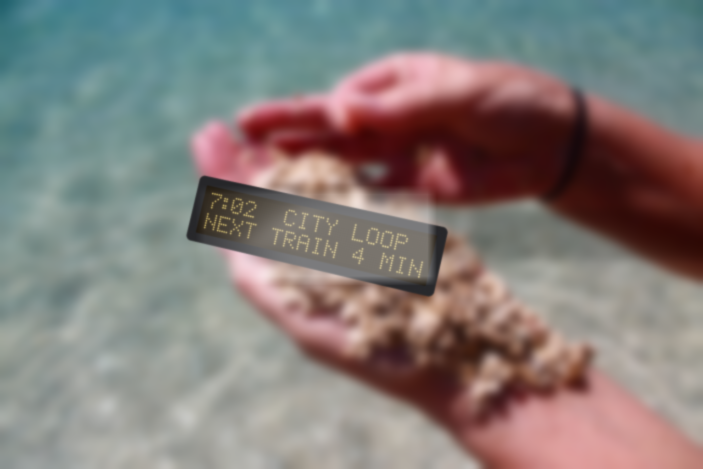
h=7 m=2
